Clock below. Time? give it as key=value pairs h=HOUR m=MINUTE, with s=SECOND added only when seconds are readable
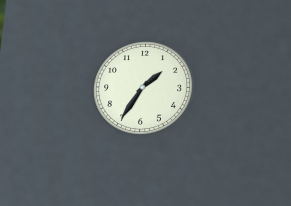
h=1 m=35
